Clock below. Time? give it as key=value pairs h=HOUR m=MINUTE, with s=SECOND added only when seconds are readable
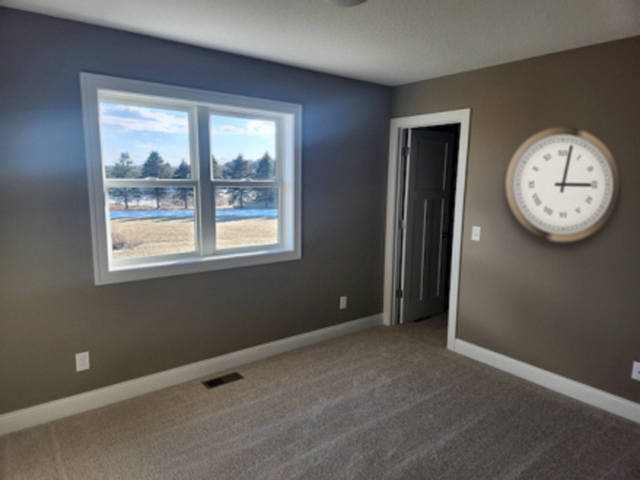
h=3 m=2
